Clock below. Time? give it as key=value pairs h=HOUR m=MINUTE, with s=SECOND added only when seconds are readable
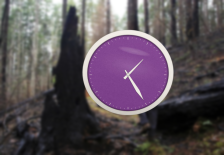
h=1 m=25
